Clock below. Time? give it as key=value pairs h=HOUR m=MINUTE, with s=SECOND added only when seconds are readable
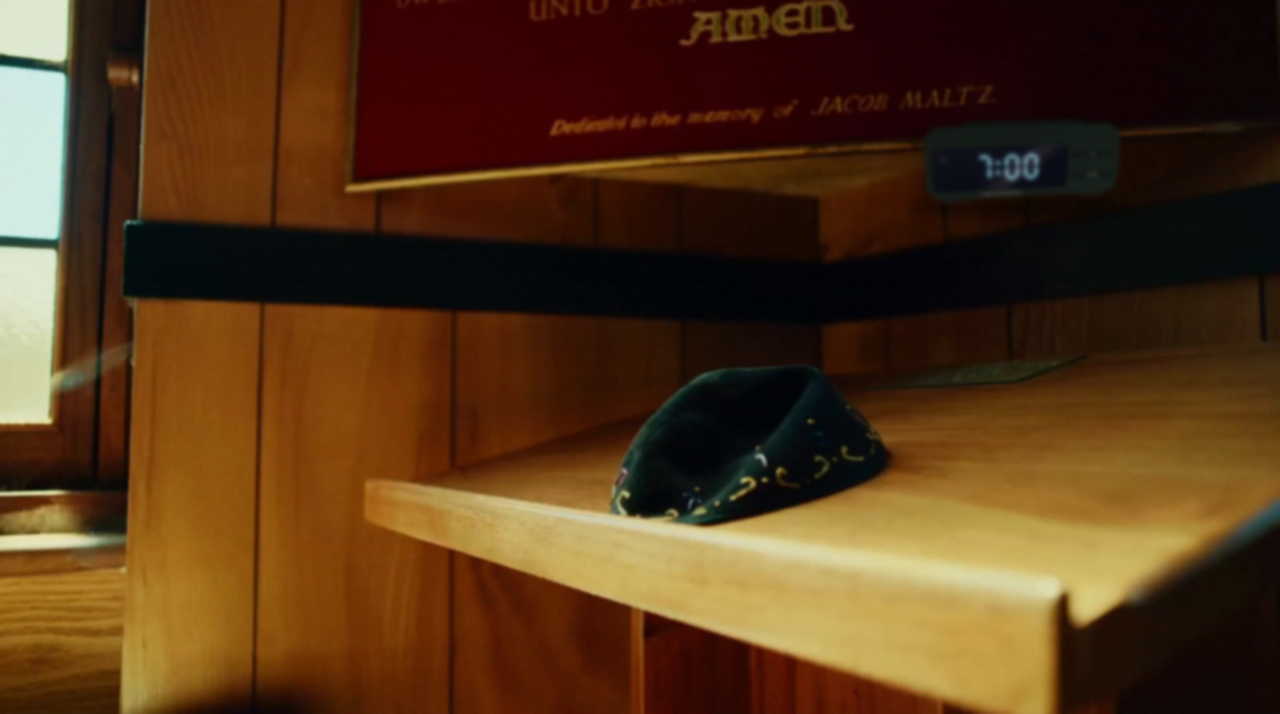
h=7 m=0
